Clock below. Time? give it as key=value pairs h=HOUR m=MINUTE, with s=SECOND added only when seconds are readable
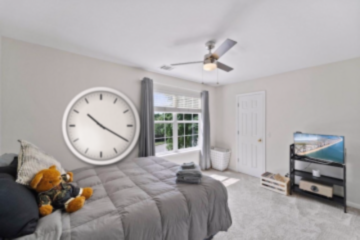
h=10 m=20
